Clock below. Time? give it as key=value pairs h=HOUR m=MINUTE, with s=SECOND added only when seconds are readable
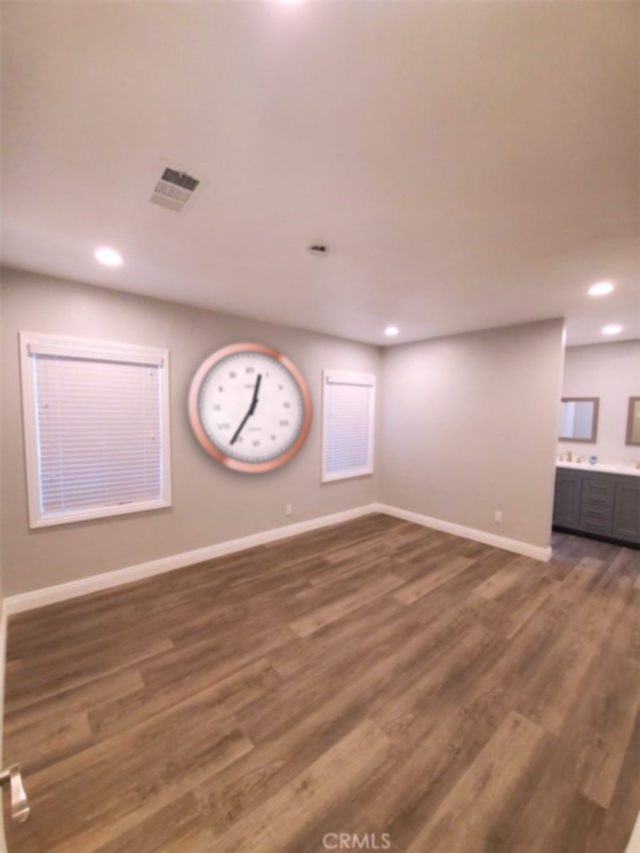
h=12 m=36
